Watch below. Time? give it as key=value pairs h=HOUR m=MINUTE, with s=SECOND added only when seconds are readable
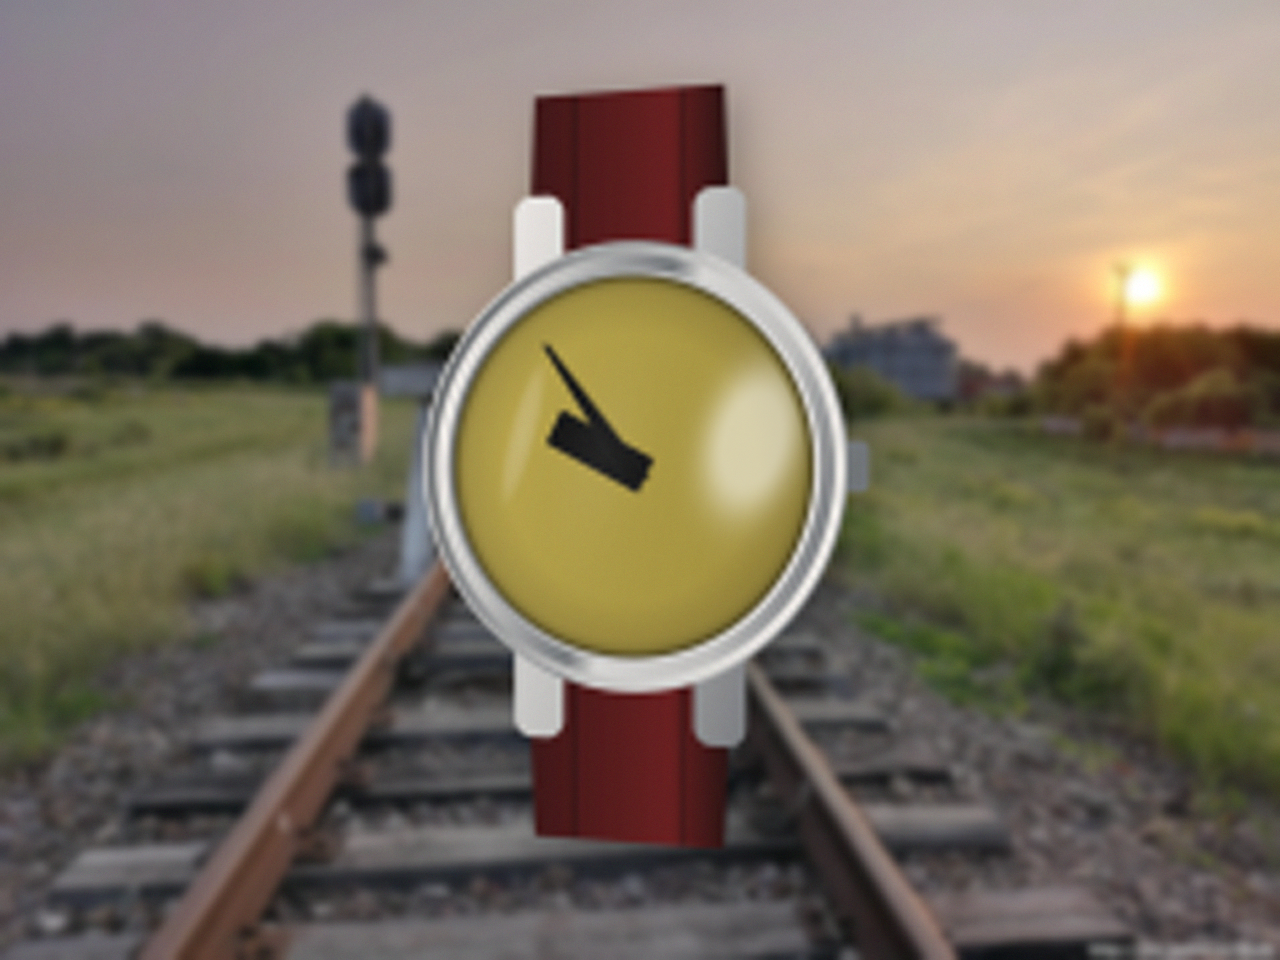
h=9 m=54
